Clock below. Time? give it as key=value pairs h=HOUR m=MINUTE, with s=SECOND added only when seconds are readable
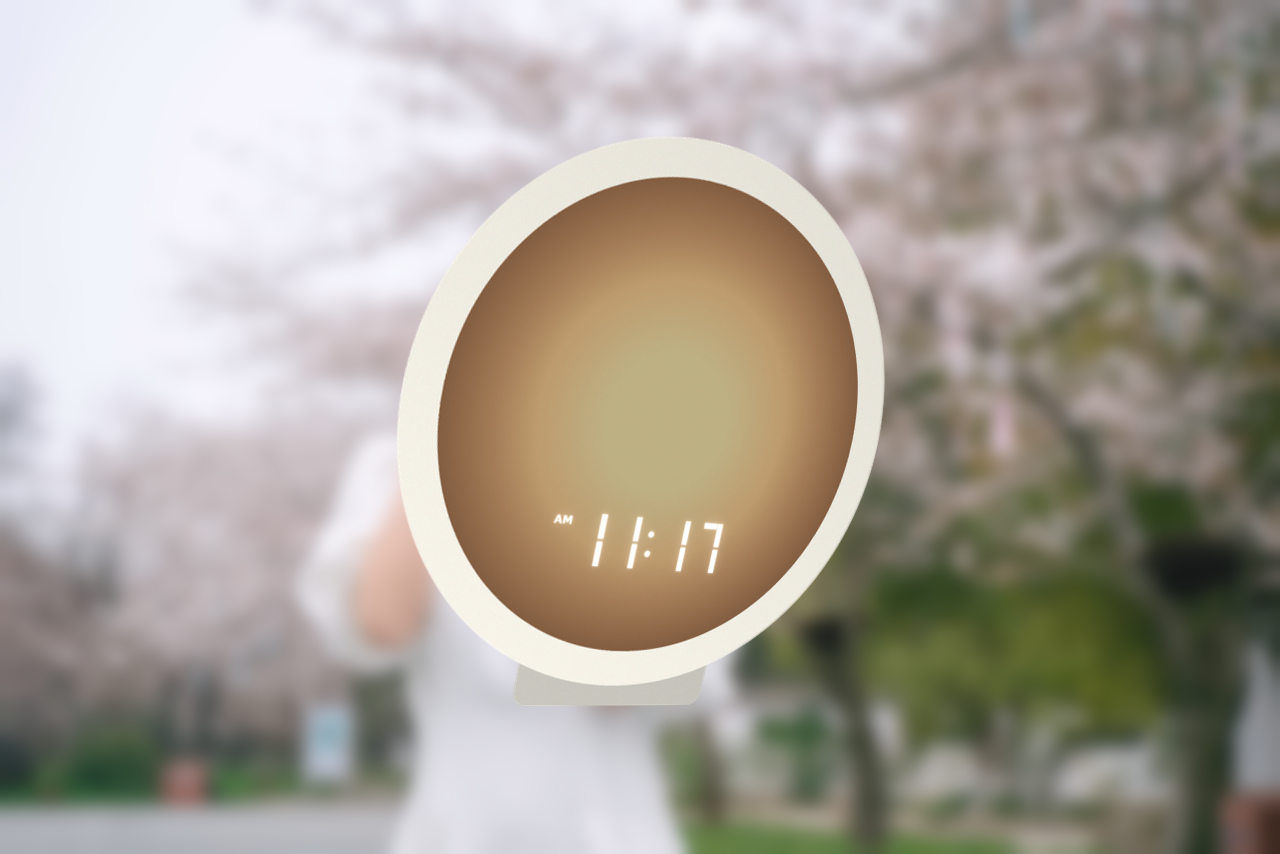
h=11 m=17
